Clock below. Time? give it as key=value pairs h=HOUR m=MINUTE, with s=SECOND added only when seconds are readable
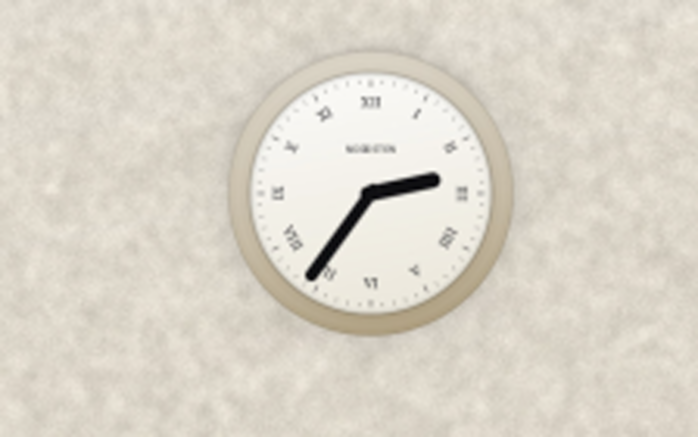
h=2 m=36
